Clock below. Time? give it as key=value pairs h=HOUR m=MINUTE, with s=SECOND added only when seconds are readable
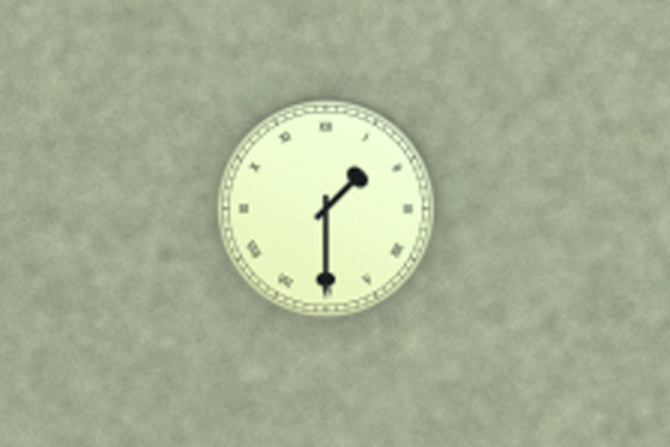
h=1 m=30
